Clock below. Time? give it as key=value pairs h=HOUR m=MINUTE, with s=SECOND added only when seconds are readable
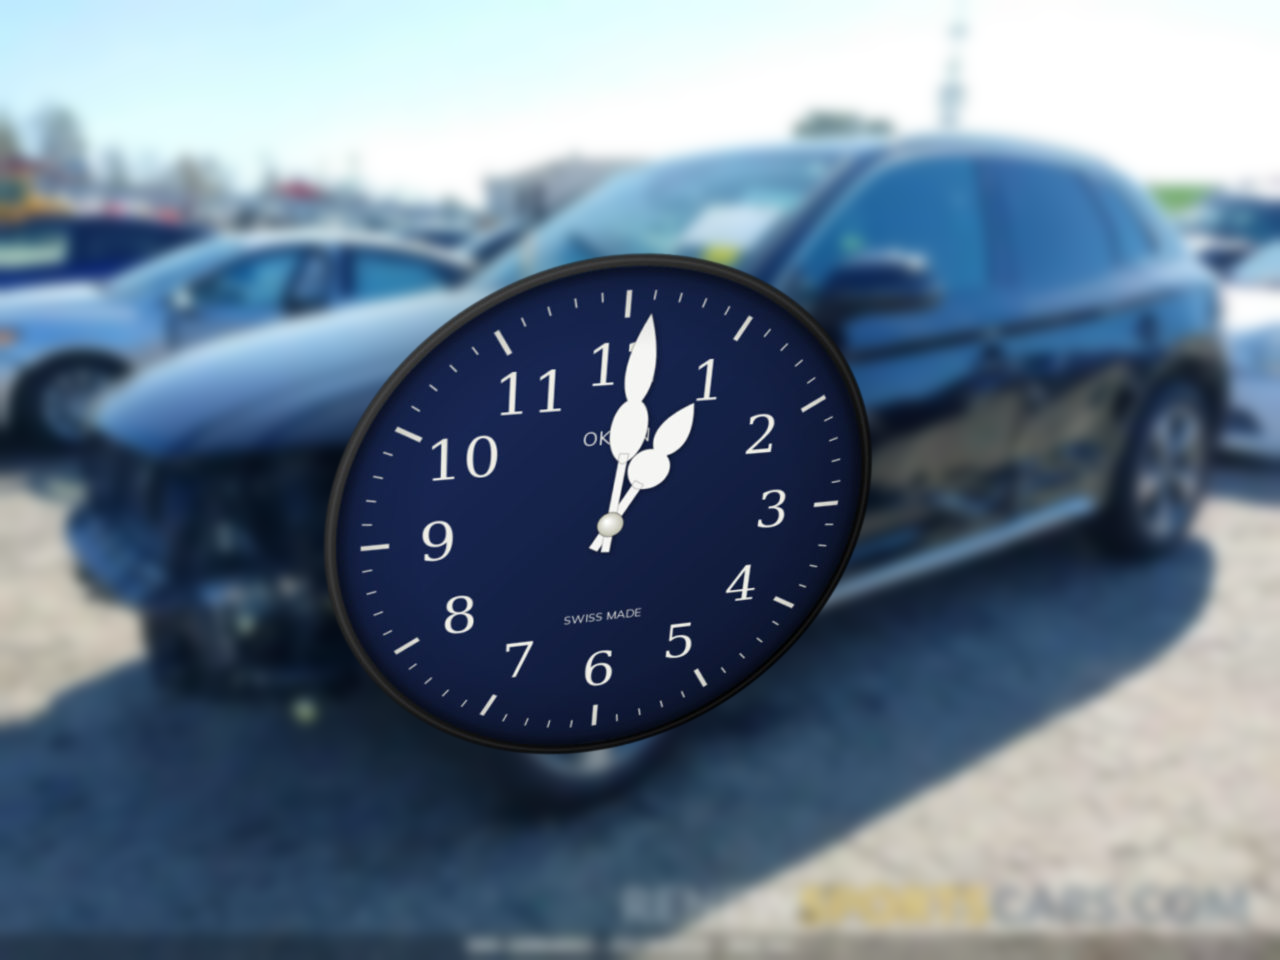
h=1 m=1
